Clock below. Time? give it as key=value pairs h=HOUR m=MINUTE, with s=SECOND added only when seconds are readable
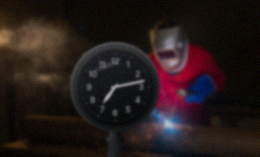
h=7 m=13
